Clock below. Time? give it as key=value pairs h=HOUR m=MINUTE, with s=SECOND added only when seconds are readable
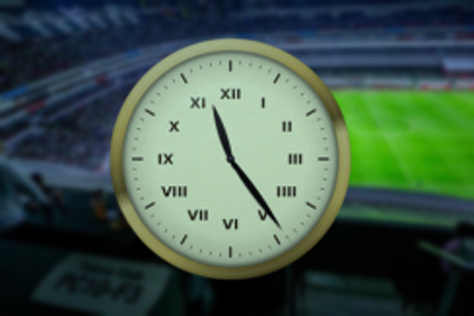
h=11 m=24
